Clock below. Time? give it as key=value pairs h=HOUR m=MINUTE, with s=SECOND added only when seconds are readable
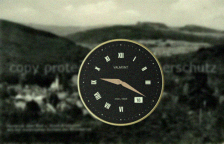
h=9 m=20
